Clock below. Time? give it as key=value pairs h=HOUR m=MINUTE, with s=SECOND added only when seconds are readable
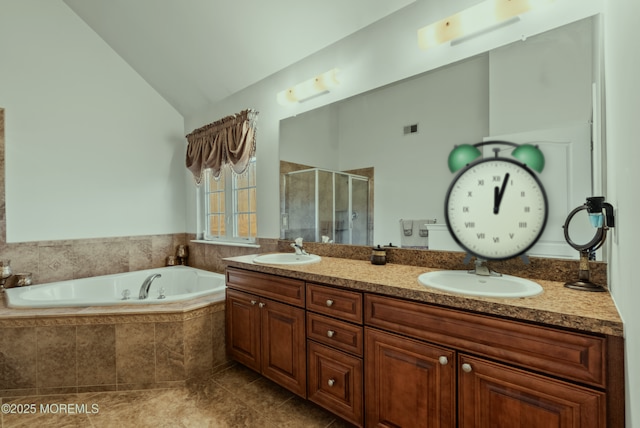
h=12 m=3
